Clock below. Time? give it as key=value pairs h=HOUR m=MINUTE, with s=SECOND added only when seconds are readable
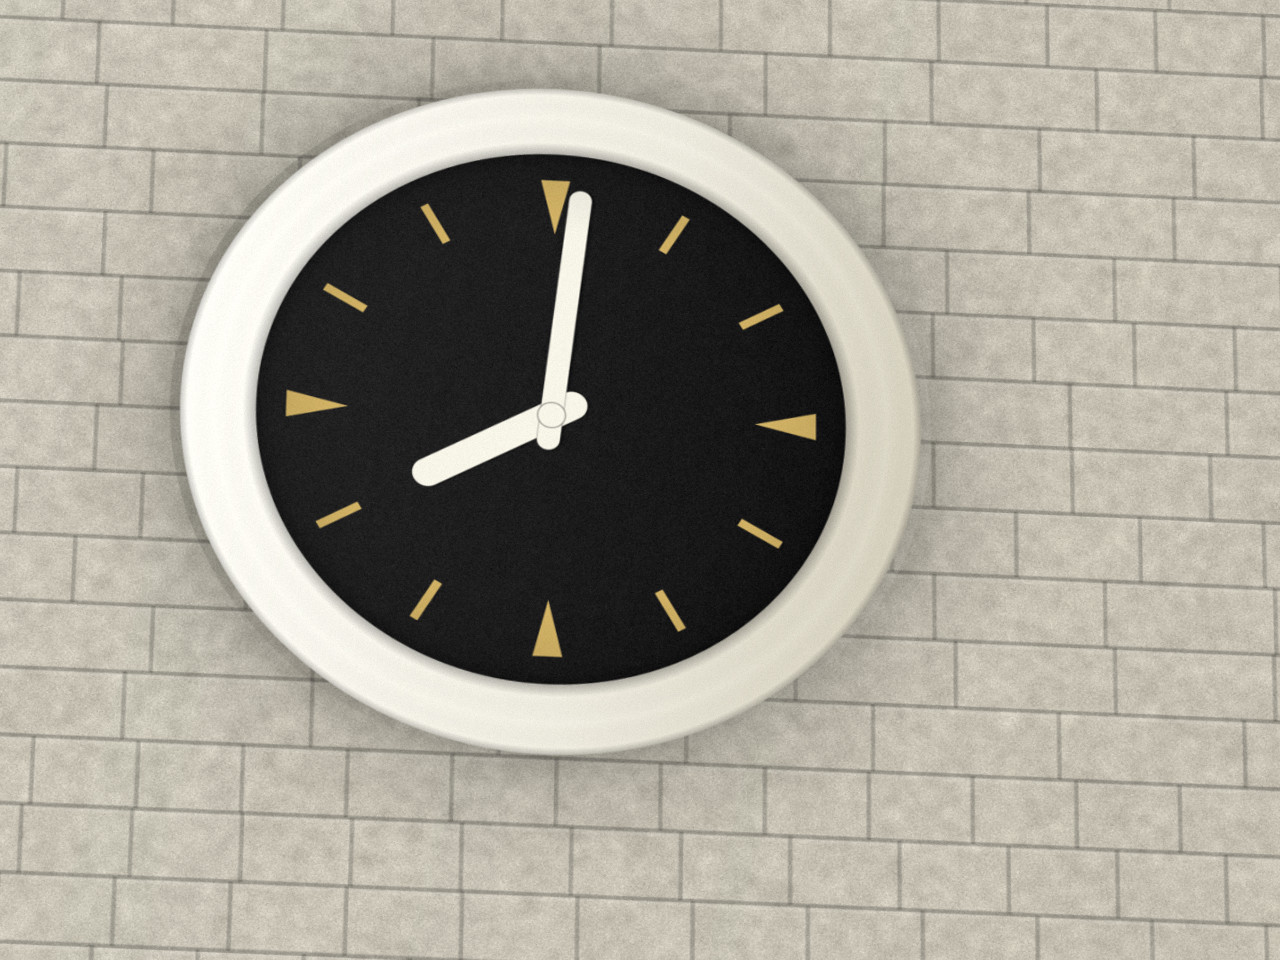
h=8 m=1
